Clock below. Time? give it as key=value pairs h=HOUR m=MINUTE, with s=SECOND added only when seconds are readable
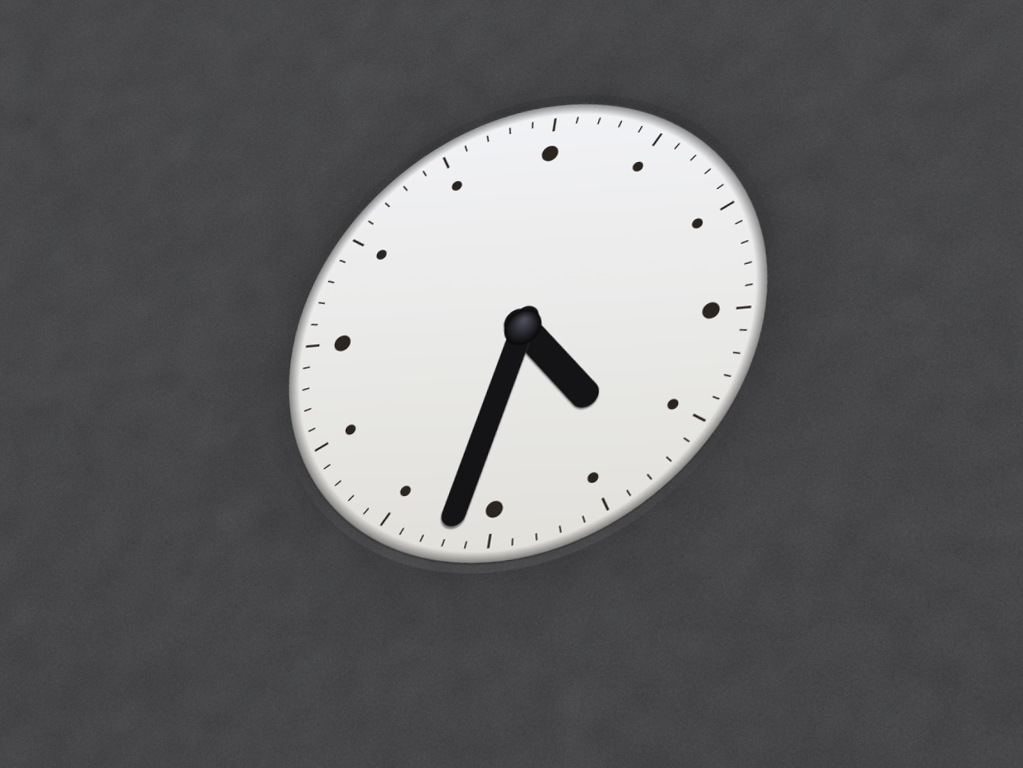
h=4 m=32
